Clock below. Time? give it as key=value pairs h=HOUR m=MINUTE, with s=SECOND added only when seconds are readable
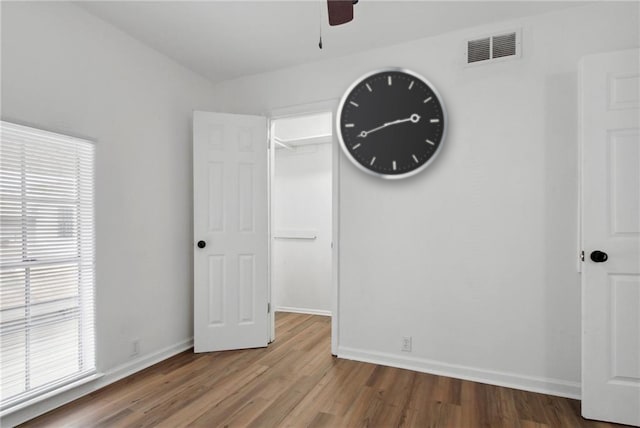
h=2 m=42
